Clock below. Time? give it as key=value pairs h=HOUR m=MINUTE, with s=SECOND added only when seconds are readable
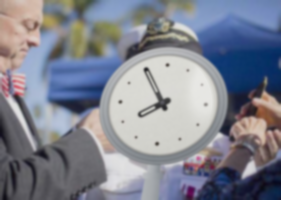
h=7 m=55
